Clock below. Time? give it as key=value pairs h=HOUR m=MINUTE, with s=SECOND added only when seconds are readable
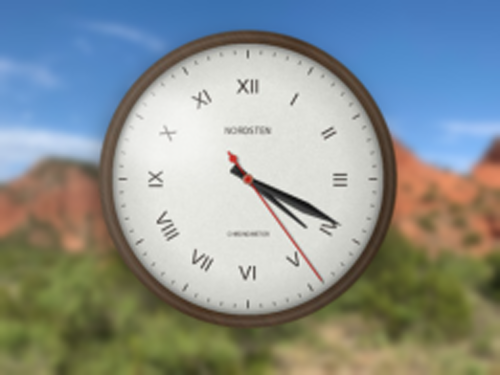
h=4 m=19 s=24
